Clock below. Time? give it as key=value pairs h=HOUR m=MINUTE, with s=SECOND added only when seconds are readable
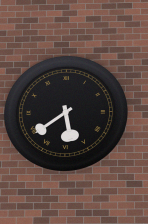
h=5 m=39
